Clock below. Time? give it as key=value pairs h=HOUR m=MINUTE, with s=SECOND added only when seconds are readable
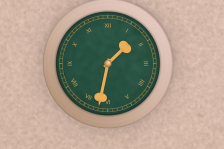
h=1 m=32
